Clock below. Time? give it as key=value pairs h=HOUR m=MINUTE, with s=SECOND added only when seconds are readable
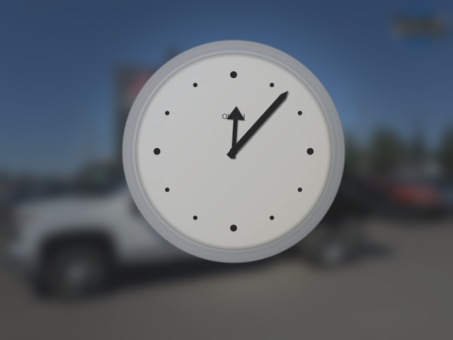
h=12 m=7
